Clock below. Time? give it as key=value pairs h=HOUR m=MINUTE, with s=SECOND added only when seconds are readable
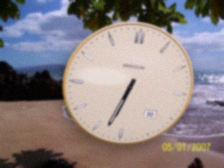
h=6 m=33
